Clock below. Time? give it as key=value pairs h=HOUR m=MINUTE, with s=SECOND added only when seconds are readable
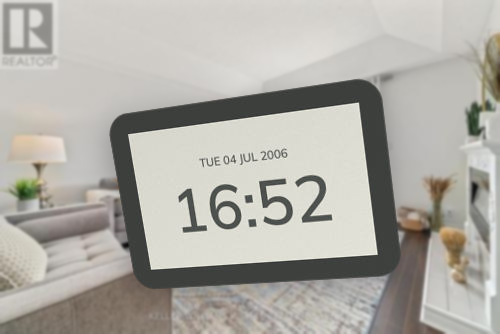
h=16 m=52
